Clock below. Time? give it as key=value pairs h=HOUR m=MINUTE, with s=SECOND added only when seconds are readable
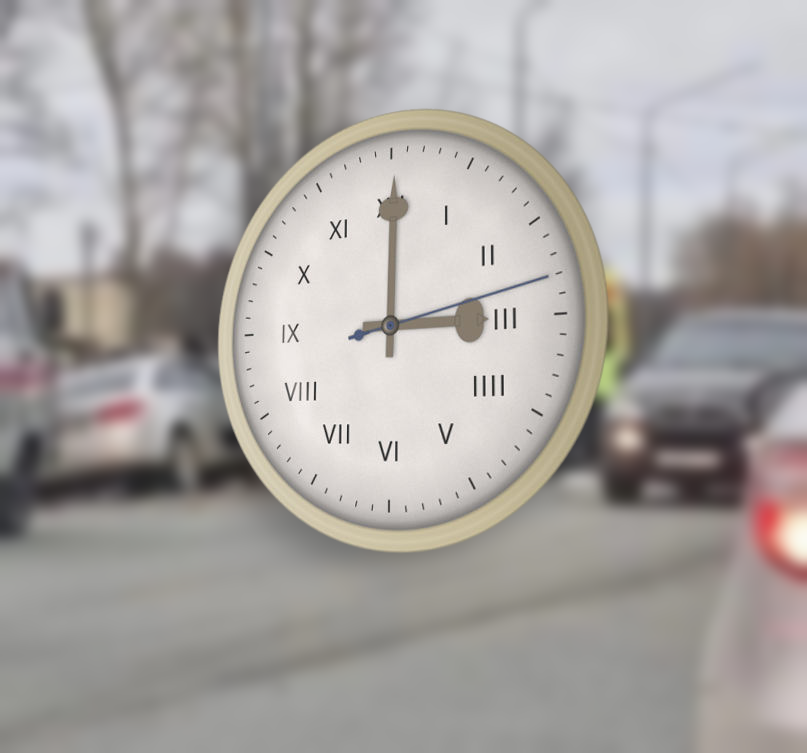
h=3 m=0 s=13
